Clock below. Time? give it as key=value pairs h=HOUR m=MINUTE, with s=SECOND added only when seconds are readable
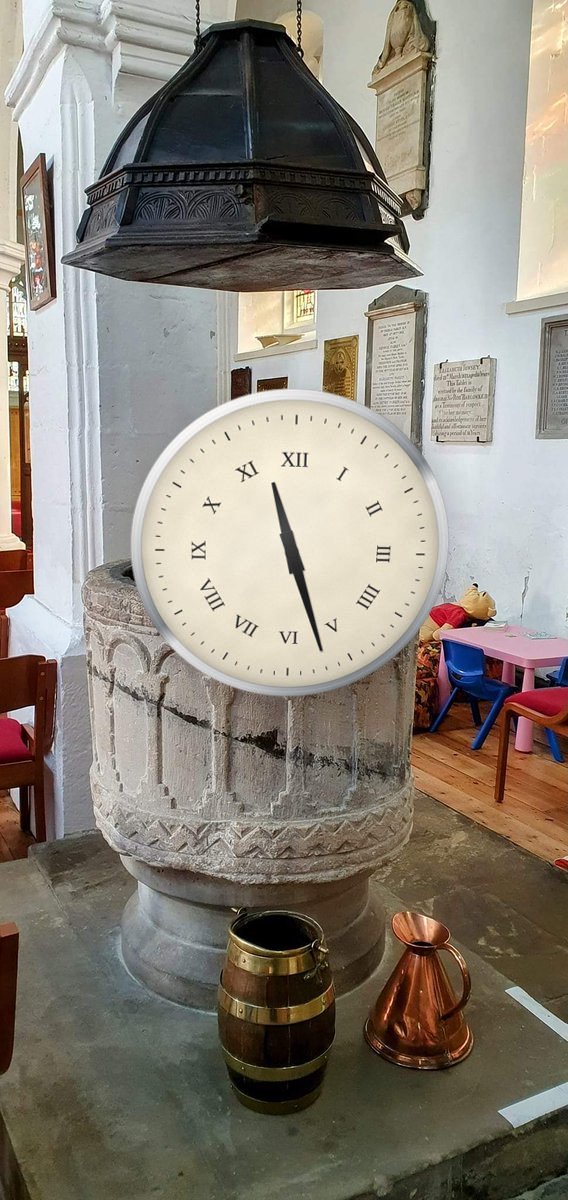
h=11 m=27
